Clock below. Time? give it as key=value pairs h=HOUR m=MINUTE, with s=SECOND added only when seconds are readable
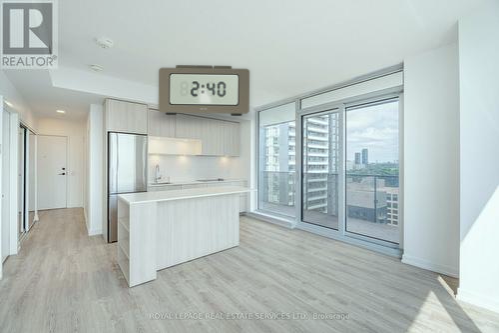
h=2 m=40
